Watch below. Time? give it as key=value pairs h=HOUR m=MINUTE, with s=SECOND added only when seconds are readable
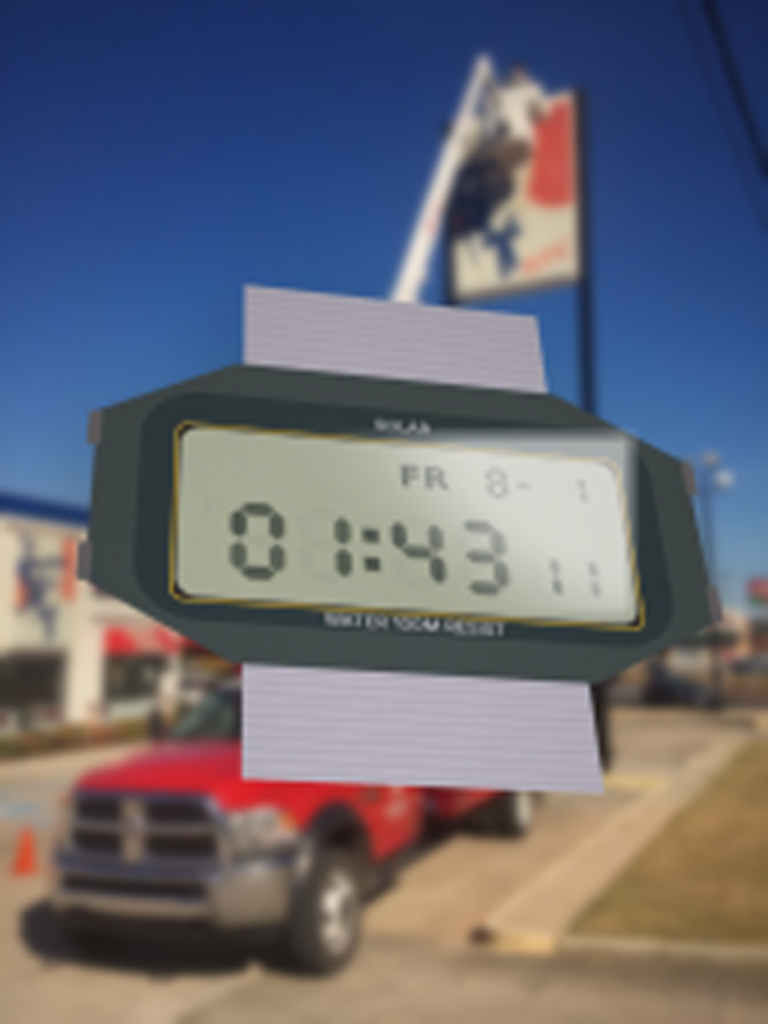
h=1 m=43 s=11
